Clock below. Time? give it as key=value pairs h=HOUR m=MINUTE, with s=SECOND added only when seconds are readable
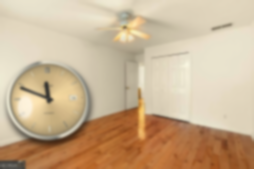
h=11 m=49
